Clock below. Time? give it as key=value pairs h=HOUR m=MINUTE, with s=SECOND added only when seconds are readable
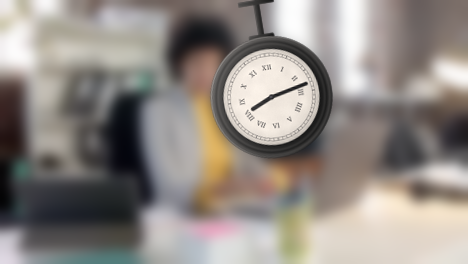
h=8 m=13
